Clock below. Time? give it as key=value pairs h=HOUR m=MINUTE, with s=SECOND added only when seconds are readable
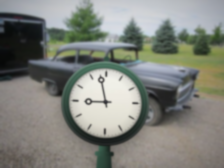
h=8 m=58
